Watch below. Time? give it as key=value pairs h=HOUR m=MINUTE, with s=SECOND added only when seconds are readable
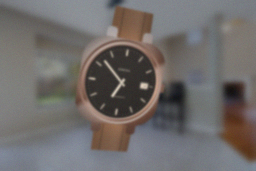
h=6 m=52
